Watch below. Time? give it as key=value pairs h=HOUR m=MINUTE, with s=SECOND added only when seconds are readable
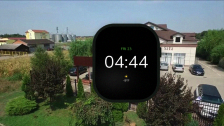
h=4 m=44
